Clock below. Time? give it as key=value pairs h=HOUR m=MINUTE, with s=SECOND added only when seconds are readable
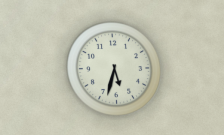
h=5 m=33
